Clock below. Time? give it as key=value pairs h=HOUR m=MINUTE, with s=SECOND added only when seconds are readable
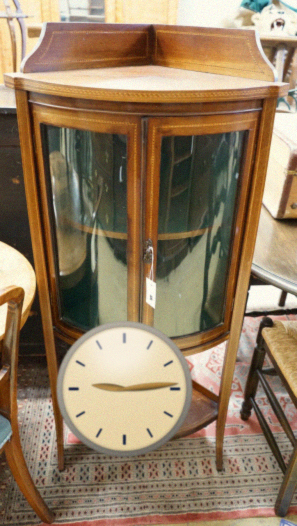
h=9 m=14
